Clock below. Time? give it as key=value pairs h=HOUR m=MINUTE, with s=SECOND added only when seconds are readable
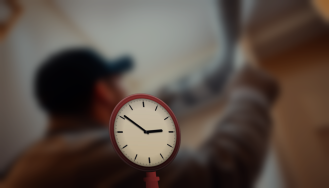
h=2 m=51
